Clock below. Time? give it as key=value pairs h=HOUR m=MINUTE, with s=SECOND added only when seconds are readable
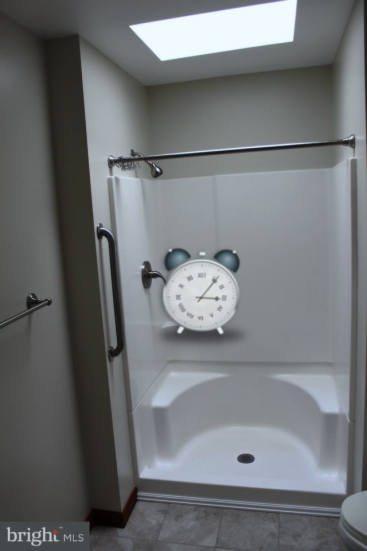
h=3 m=6
